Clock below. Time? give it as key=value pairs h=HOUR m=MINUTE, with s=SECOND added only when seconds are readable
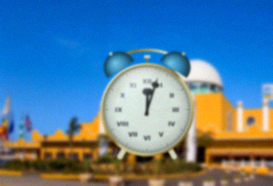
h=12 m=3
